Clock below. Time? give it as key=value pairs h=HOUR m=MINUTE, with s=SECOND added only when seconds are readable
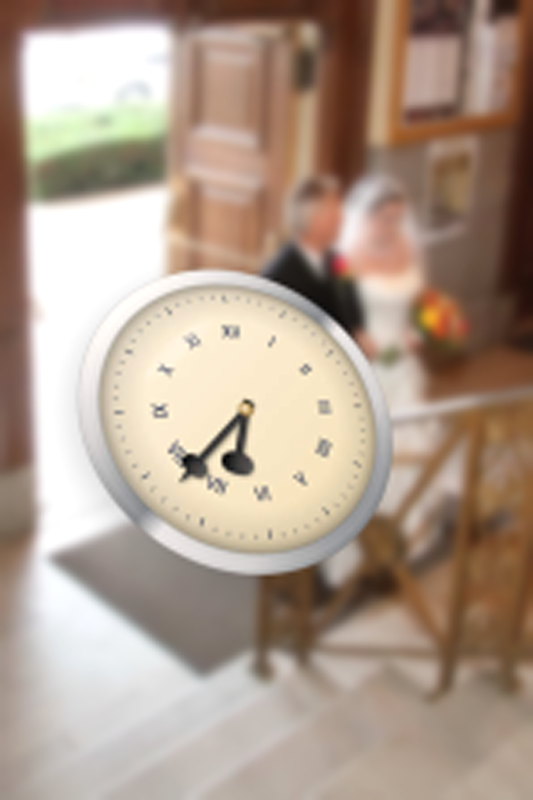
h=6 m=38
